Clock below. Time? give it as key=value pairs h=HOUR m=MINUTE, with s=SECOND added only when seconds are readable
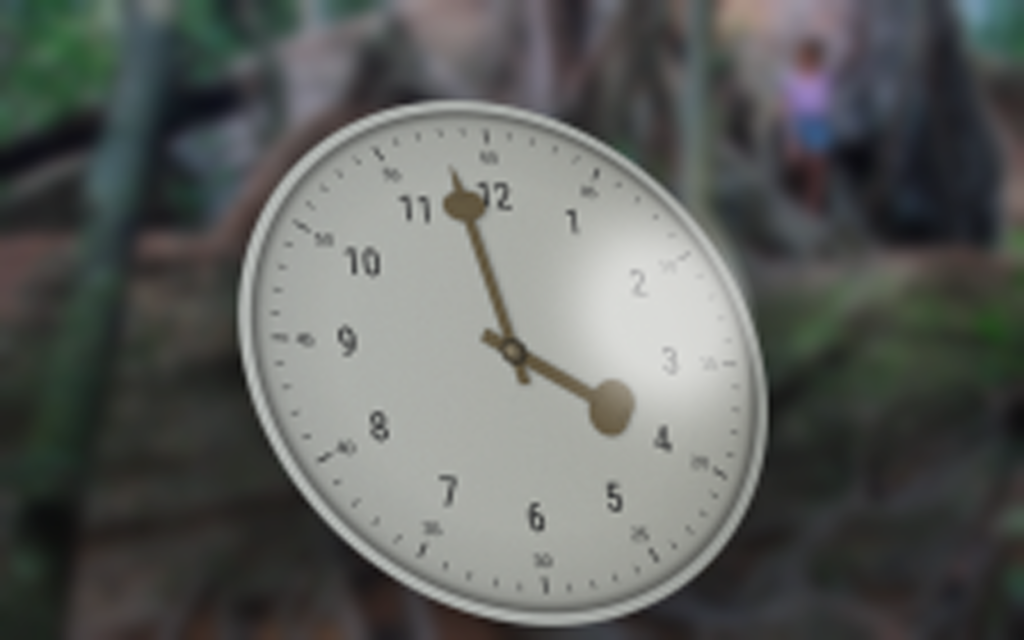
h=3 m=58
